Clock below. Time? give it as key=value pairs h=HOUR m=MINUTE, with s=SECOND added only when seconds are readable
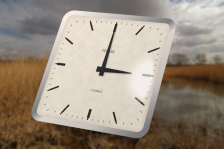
h=3 m=0
